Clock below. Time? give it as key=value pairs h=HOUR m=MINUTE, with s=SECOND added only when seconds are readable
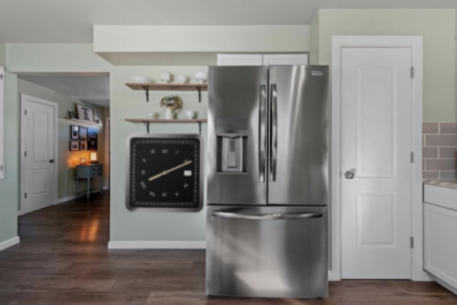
h=8 m=11
